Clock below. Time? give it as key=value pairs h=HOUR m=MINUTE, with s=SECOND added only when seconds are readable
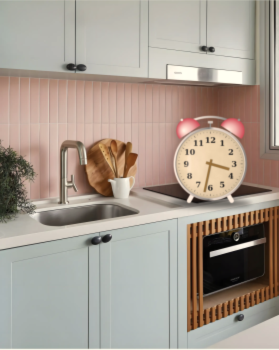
h=3 m=32
